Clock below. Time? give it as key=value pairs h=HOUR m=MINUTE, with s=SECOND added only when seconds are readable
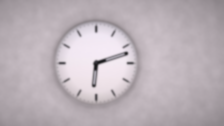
h=6 m=12
